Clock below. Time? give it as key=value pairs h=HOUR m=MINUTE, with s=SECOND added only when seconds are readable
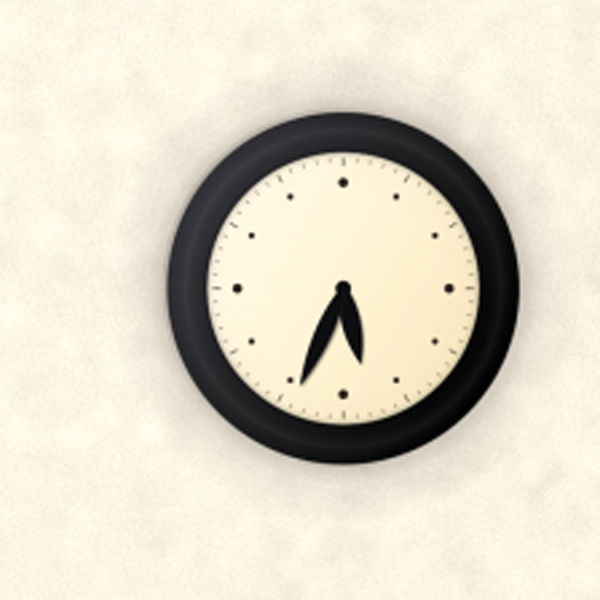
h=5 m=34
